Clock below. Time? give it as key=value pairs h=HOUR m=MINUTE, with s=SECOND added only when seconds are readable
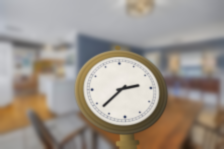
h=2 m=38
